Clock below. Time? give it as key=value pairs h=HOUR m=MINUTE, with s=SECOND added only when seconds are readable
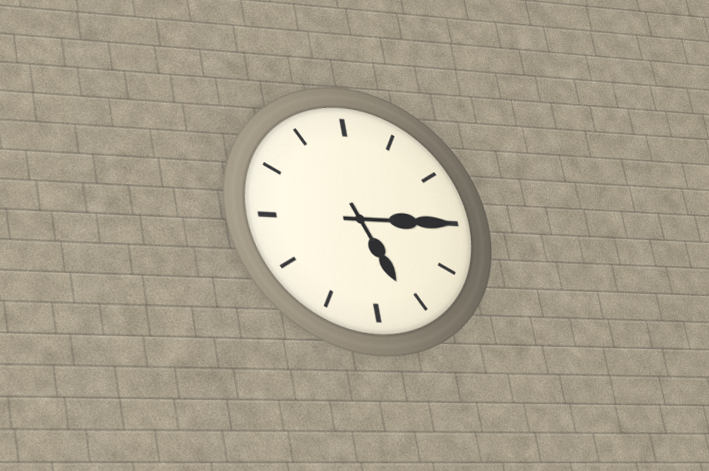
h=5 m=15
